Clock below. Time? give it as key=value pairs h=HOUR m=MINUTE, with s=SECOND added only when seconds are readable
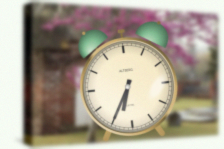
h=6 m=35
